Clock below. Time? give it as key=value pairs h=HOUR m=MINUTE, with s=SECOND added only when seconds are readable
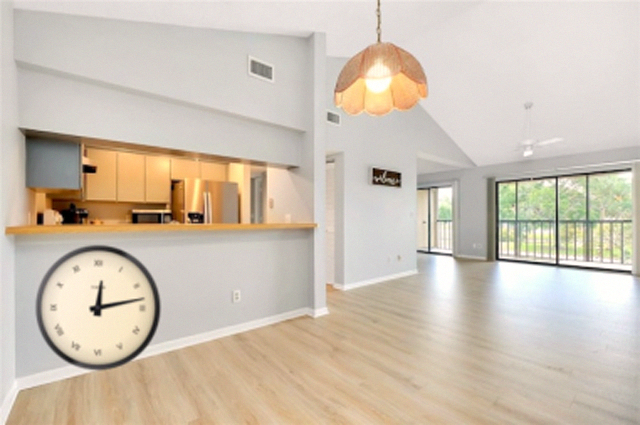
h=12 m=13
